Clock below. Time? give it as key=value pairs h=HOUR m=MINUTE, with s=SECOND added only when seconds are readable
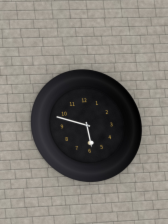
h=5 m=48
